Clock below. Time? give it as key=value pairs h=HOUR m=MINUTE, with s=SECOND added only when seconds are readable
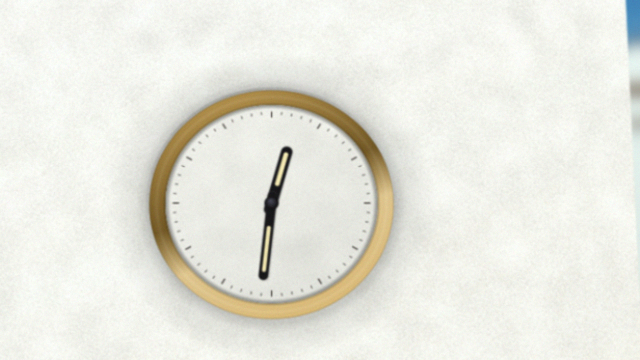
h=12 m=31
